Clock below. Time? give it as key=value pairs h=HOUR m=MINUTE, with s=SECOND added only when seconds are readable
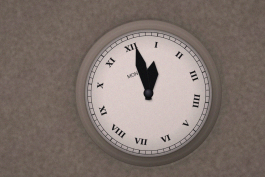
h=1 m=1
